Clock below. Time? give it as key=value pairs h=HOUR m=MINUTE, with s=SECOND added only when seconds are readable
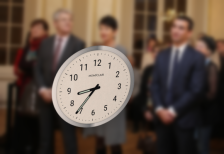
h=8 m=36
